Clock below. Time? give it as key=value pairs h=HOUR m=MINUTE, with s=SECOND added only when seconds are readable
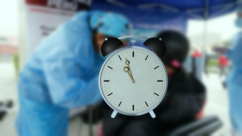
h=10 m=57
